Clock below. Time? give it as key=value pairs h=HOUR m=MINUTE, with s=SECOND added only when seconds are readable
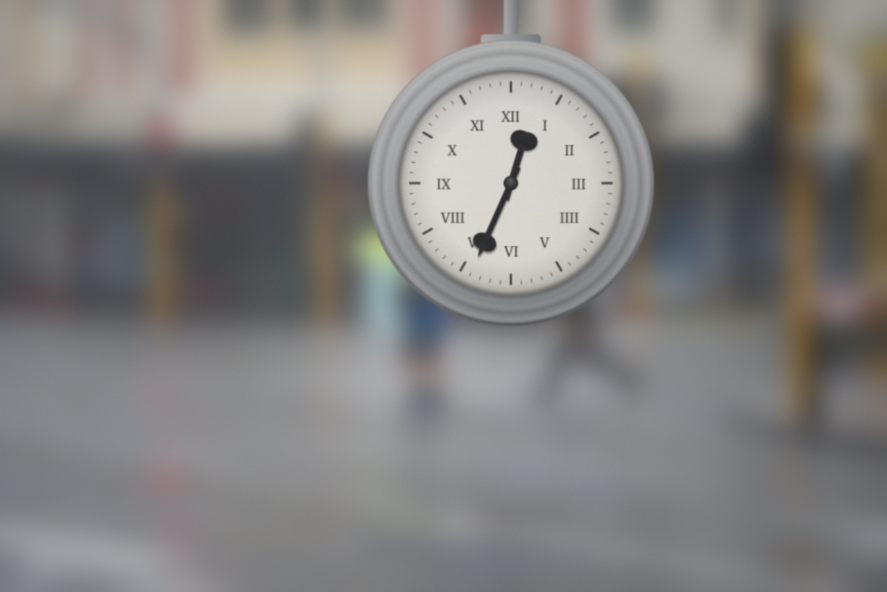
h=12 m=34
